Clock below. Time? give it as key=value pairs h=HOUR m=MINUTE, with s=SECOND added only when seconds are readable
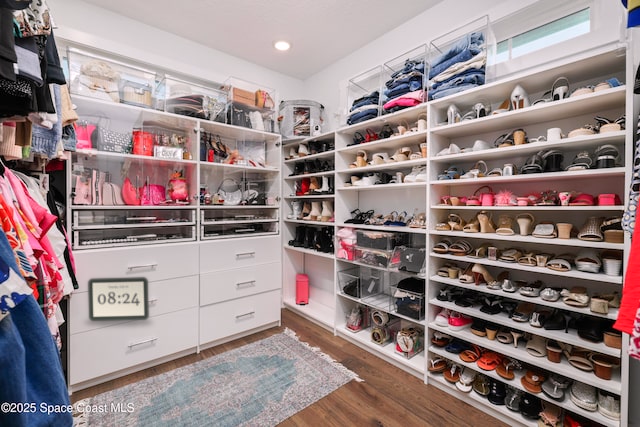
h=8 m=24
